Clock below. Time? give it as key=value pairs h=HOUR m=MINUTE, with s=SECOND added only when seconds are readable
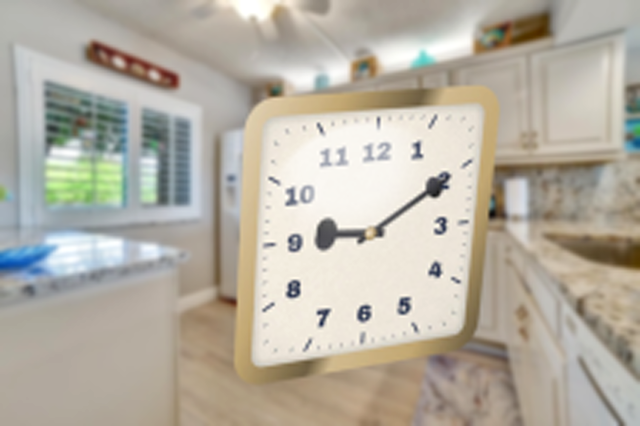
h=9 m=10
